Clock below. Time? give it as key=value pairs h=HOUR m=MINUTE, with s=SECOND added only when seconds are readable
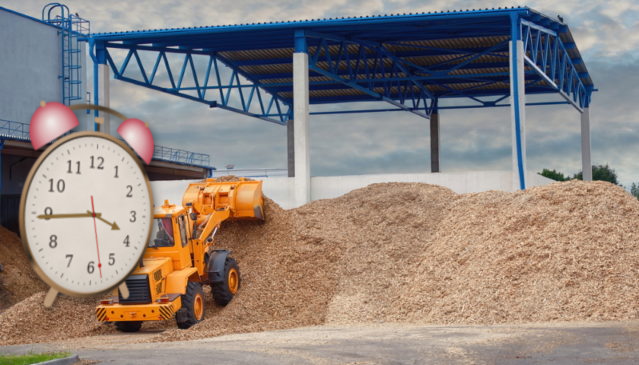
h=3 m=44 s=28
